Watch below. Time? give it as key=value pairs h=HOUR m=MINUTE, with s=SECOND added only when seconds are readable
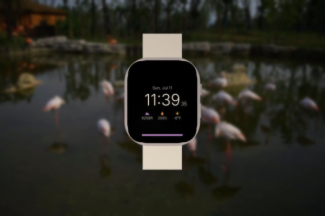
h=11 m=39
